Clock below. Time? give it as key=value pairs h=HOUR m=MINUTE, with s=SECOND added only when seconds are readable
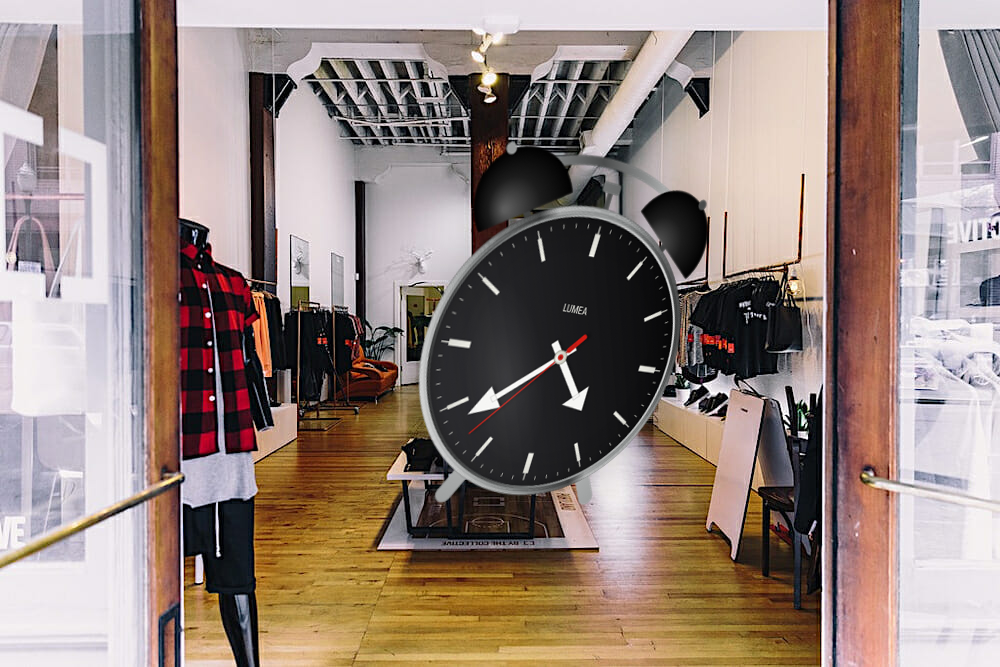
h=4 m=38 s=37
